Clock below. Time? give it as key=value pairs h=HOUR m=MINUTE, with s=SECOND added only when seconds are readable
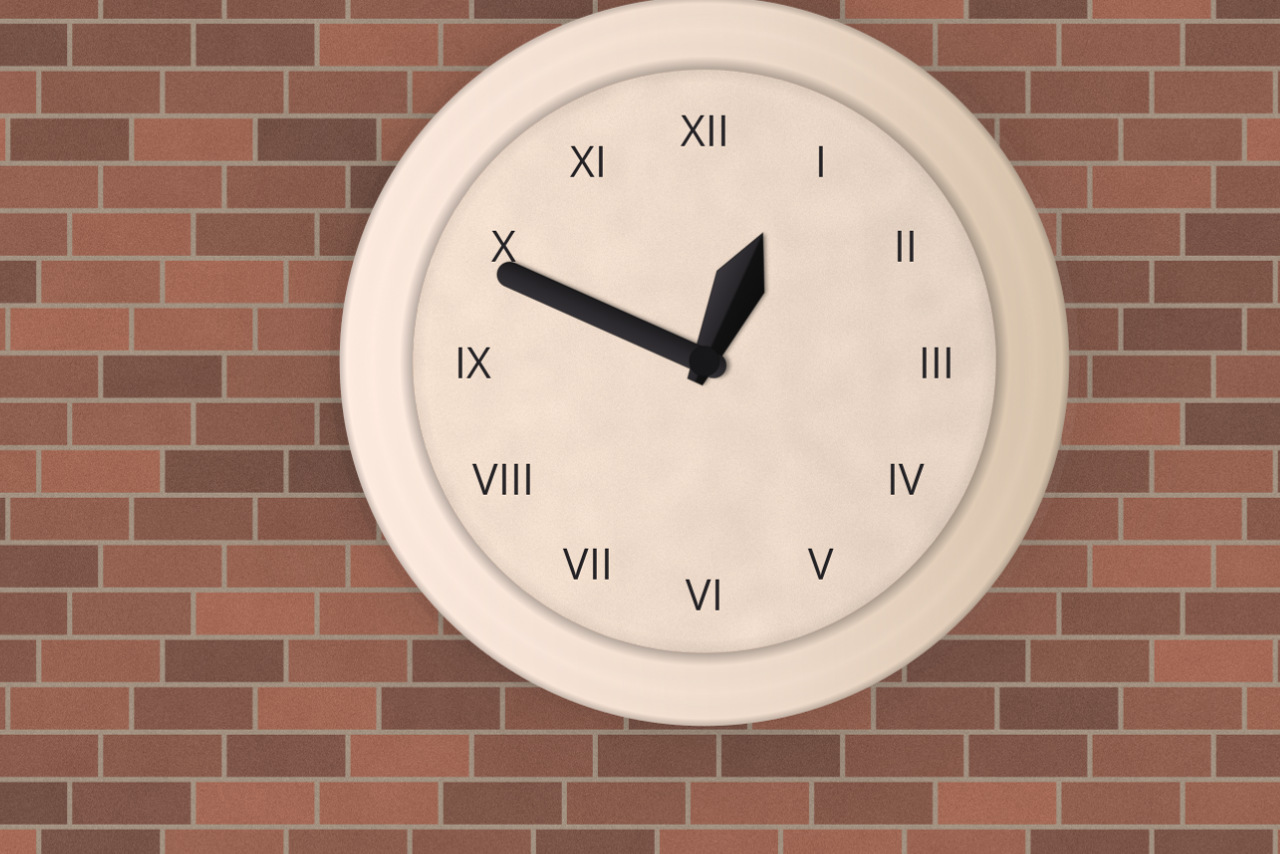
h=12 m=49
